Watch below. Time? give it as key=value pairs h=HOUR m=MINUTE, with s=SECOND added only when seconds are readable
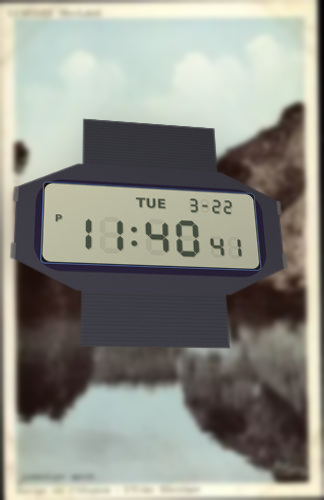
h=11 m=40 s=41
